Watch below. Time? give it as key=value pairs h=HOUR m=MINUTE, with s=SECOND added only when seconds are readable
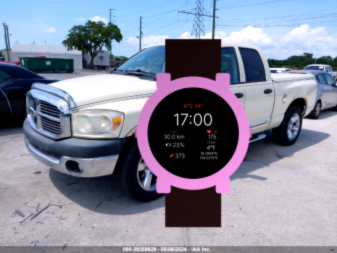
h=17 m=0
